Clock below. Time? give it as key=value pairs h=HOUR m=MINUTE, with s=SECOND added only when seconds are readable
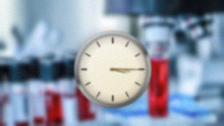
h=3 m=15
